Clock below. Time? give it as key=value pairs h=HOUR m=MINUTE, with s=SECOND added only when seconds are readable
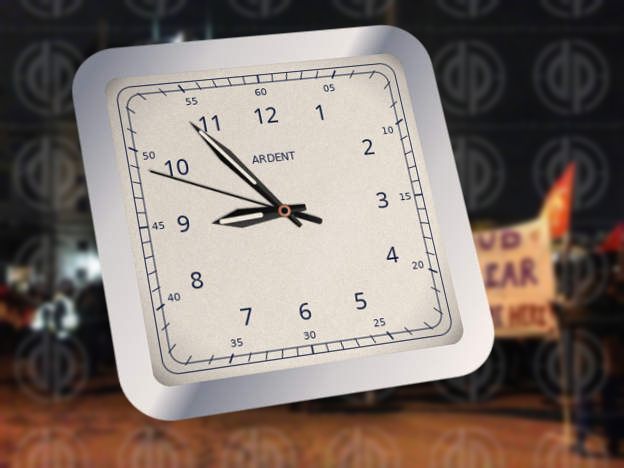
h=8 m=53 s=49
